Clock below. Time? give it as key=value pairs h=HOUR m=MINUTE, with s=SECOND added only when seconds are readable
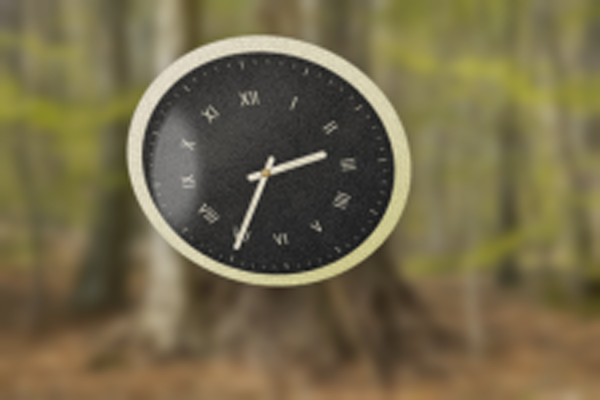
h=2 m=35
